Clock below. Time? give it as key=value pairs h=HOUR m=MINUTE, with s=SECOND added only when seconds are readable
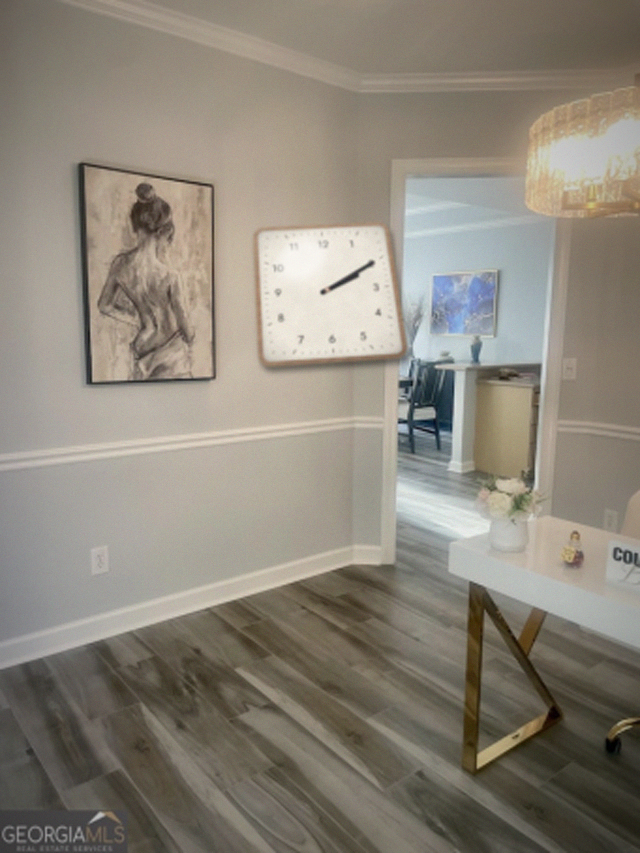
h=2 m=10
